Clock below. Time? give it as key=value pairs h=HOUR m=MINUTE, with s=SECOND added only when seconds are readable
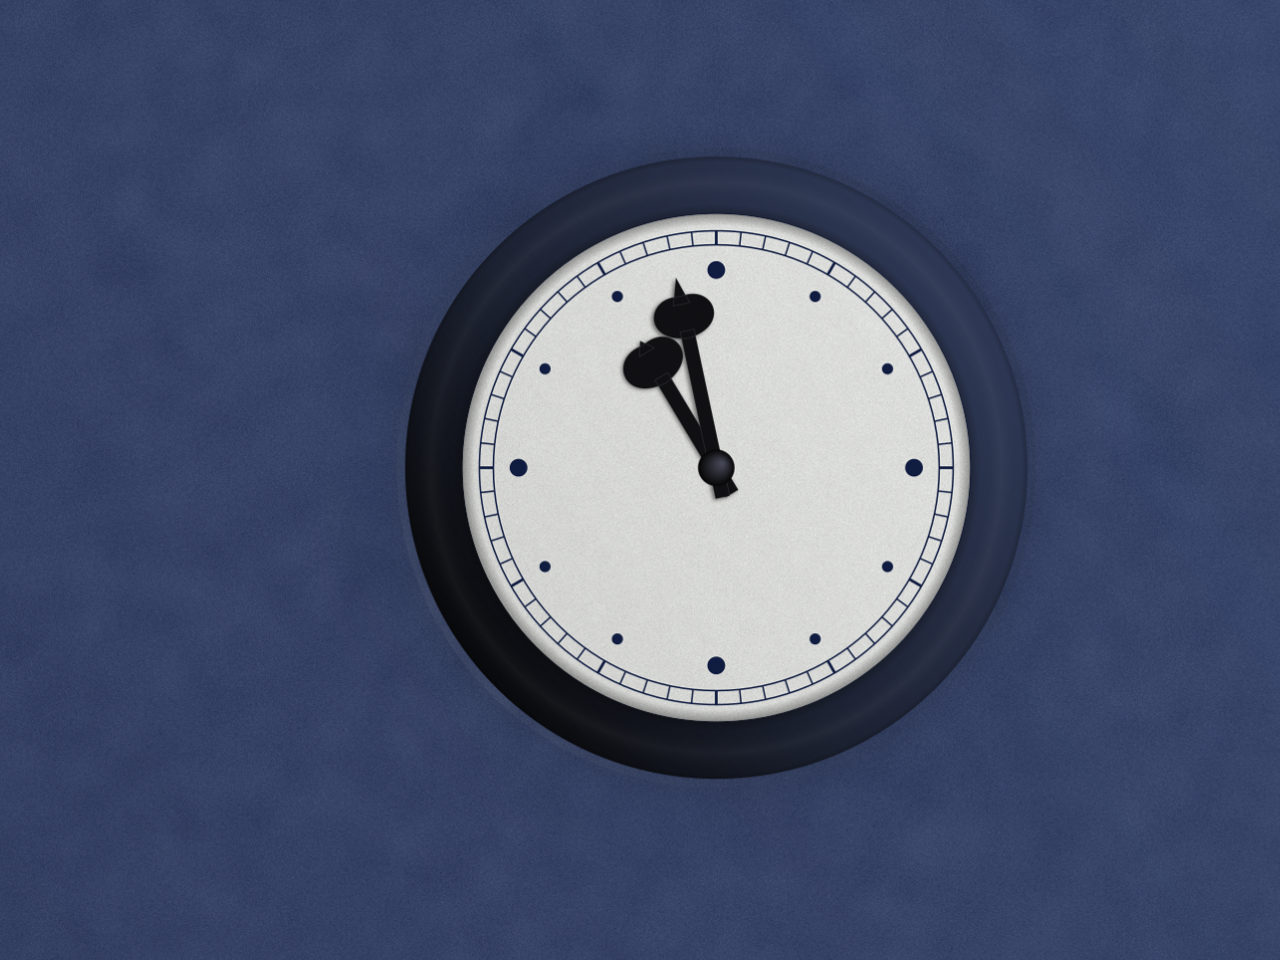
h=10 m=58
